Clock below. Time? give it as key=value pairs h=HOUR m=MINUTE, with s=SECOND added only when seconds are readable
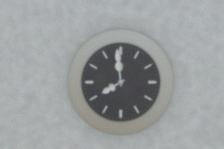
h=7 m=59
